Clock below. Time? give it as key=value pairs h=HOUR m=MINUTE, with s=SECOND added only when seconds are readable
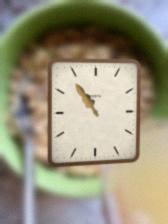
h=10 m=54
